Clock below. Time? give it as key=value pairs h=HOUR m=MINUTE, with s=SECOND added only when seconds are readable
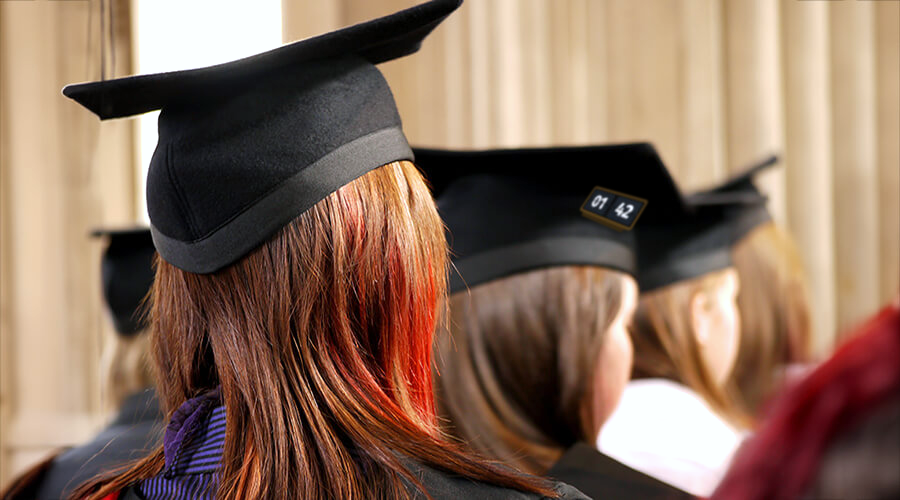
h=1 m=42
